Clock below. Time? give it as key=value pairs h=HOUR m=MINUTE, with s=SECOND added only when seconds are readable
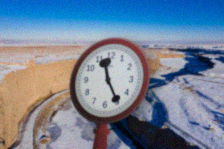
h=11 m=25
